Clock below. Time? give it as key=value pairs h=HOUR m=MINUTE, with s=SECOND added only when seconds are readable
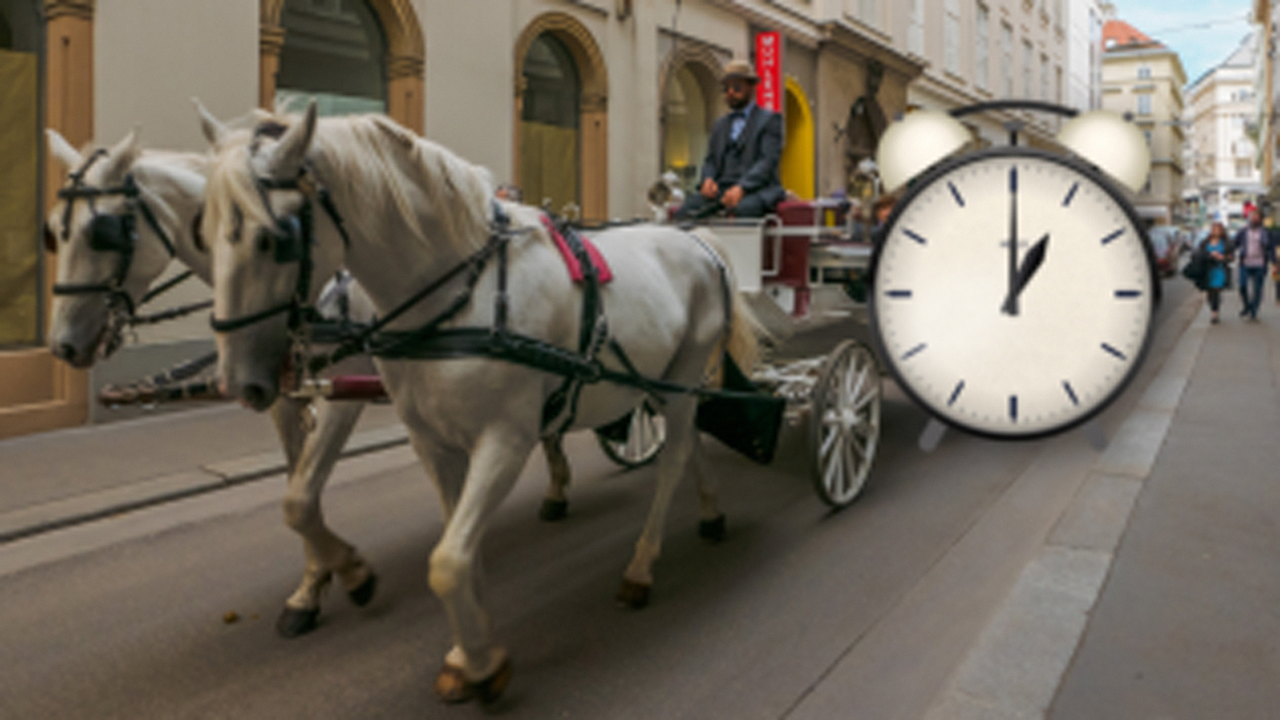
h=1 m=0
